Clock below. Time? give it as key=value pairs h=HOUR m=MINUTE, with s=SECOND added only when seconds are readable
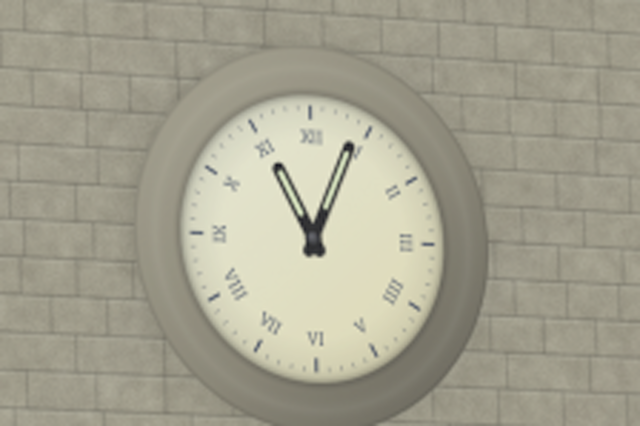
h=11 m=4
